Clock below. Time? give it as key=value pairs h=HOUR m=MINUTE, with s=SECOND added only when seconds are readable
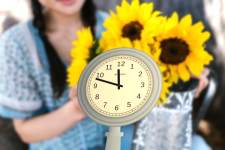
h=11 m=48
